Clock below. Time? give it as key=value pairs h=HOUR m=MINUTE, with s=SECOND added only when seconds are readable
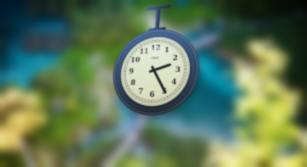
h=2 m=25
